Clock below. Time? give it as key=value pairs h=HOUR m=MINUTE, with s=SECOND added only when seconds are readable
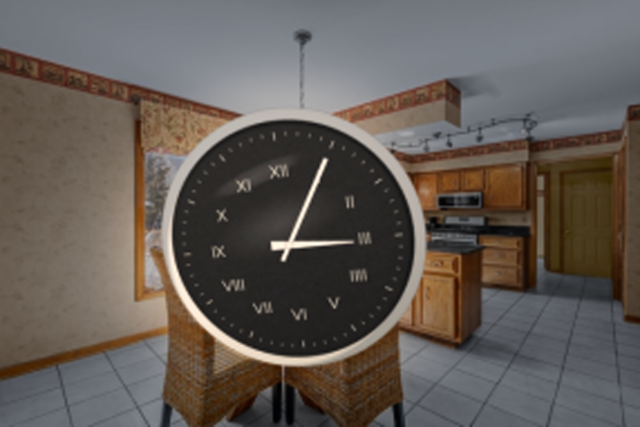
h=3 m=5
